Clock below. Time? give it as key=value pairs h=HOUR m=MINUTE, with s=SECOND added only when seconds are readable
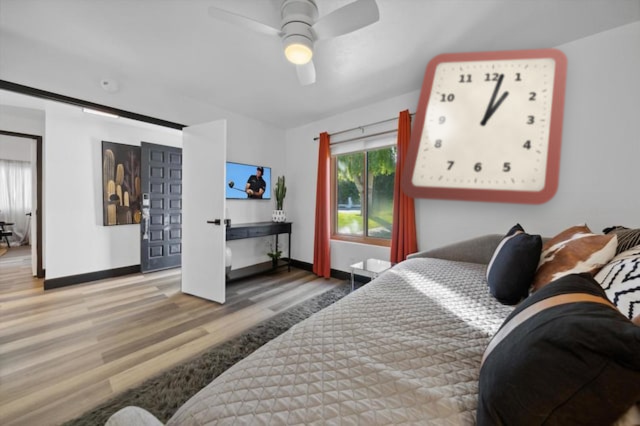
h=1 m=2
